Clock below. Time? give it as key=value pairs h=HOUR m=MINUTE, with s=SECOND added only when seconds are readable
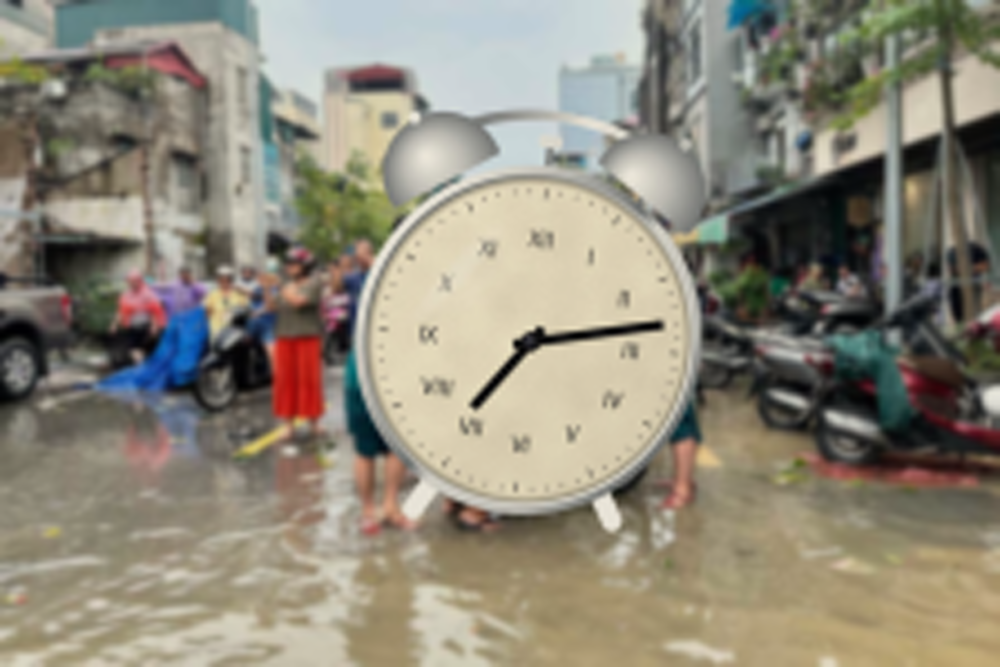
h=7 m=13
